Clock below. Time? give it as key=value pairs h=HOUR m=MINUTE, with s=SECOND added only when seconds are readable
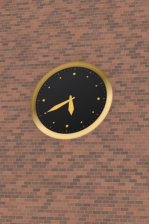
h=5 m=40
